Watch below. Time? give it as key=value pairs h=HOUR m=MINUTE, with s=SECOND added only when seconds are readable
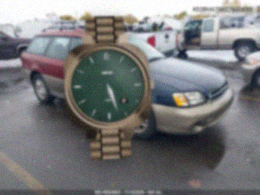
h=5 m=27
